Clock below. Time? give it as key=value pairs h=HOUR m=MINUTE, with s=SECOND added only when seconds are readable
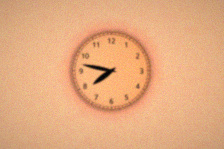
h=7 m=47
